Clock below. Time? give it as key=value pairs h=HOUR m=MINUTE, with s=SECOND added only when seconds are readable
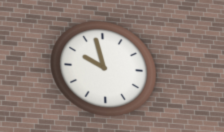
h=9 m=58
